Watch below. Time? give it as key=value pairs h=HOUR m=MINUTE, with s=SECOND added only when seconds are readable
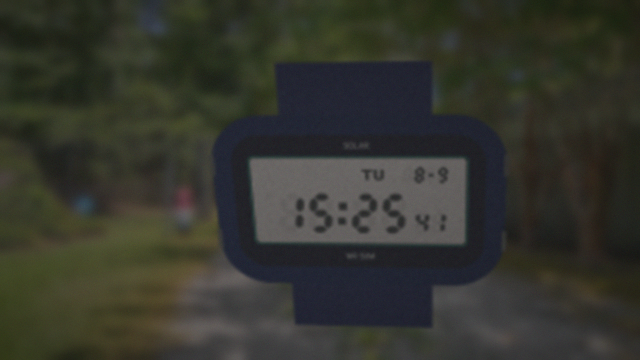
h=15 m=25 s=41
